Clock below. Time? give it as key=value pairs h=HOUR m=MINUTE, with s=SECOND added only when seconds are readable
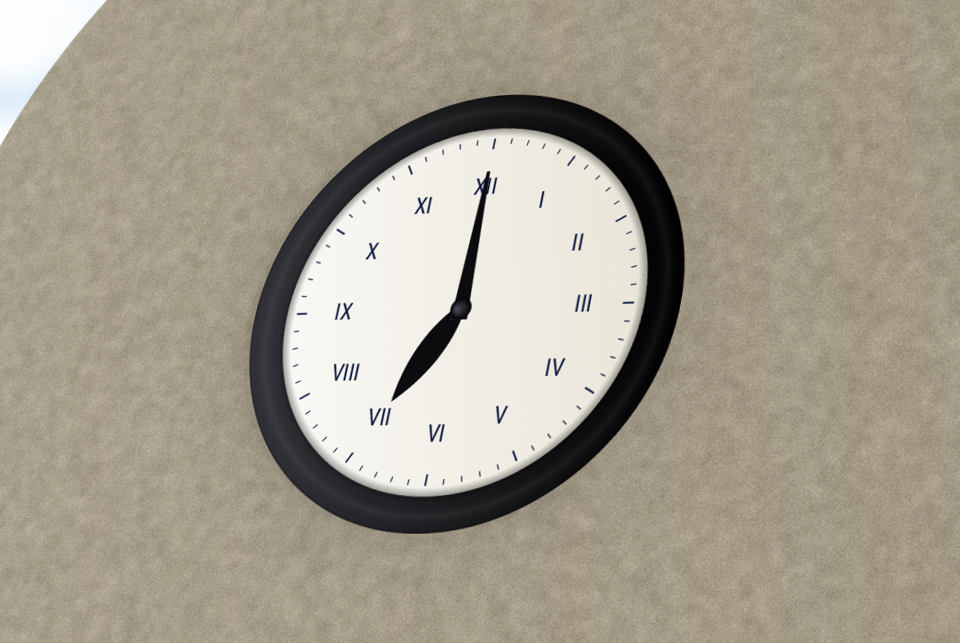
h=7 m=0
